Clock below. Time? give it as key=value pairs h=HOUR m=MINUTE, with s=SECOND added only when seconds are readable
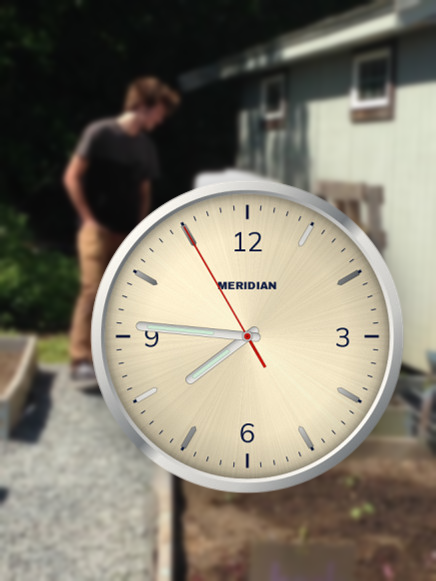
h=7 m=45 s=55
